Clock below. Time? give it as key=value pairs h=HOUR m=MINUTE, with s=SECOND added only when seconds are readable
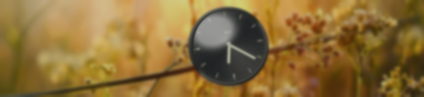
h=6 m=21
